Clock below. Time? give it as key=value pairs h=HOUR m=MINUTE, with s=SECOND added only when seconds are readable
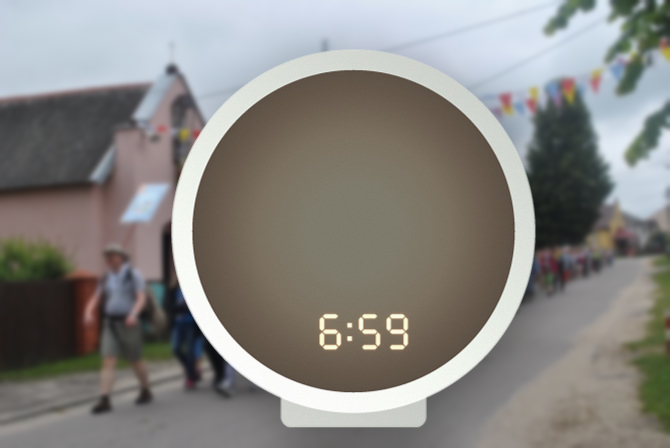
h=6 m=59
